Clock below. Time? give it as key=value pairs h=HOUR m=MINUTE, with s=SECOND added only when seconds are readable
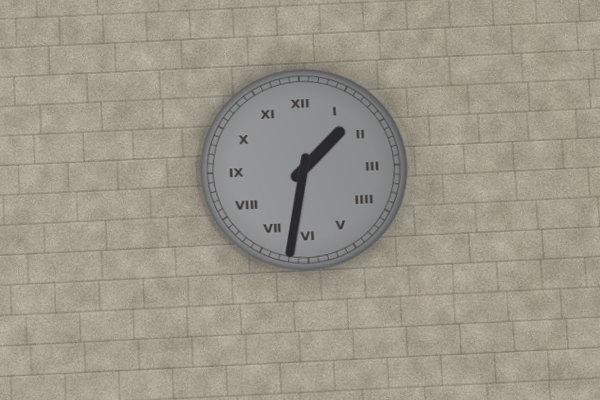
h=1 m=32
